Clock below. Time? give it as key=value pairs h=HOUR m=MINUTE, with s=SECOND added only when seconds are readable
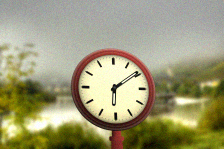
h=6 m=9
